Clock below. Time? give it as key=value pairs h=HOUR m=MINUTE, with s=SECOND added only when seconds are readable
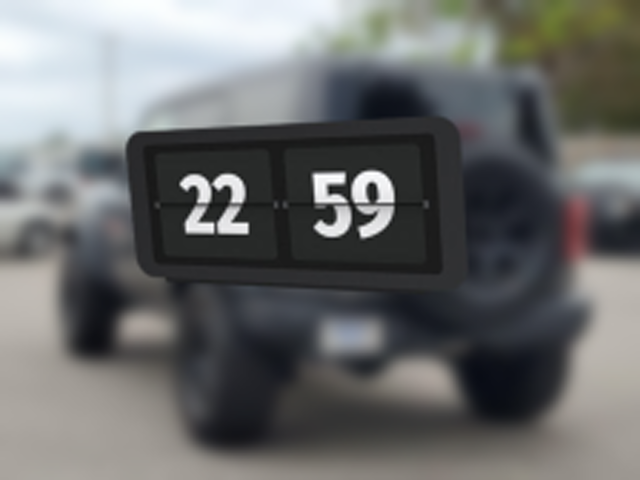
h=22 m=59
